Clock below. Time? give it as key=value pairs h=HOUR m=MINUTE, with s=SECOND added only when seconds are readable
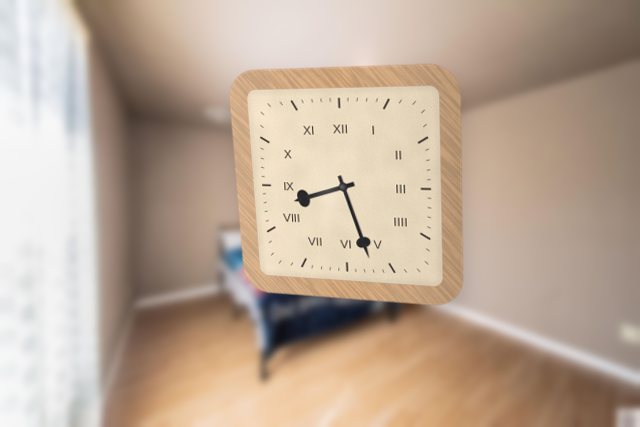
h=8 m=27
